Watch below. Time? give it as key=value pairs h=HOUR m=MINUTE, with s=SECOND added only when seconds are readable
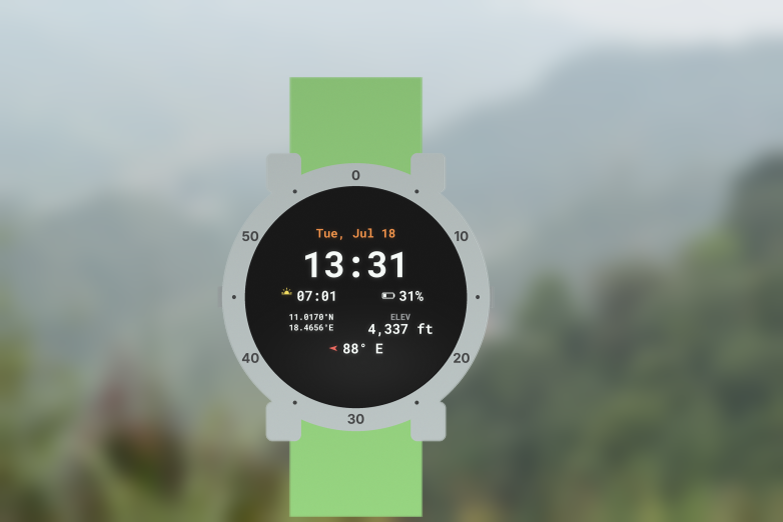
h=13 m=31
